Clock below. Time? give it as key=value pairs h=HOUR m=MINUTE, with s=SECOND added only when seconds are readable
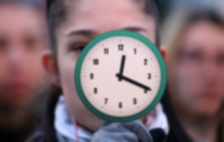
h=12 m=19
